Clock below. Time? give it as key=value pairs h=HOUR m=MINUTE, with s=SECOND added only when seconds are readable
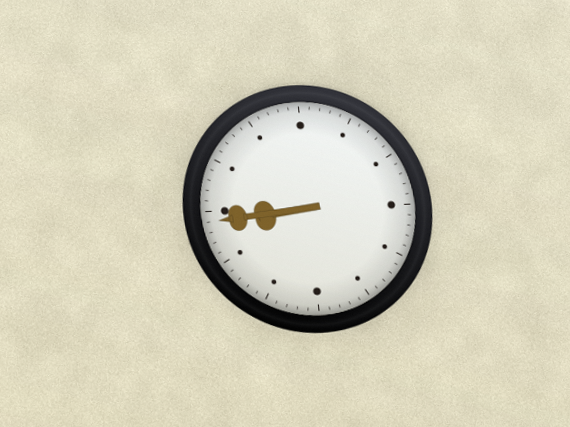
h=8 m=44
